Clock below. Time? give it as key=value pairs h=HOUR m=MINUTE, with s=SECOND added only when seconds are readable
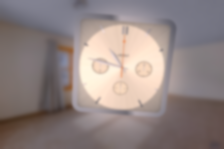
h=10 m=47
